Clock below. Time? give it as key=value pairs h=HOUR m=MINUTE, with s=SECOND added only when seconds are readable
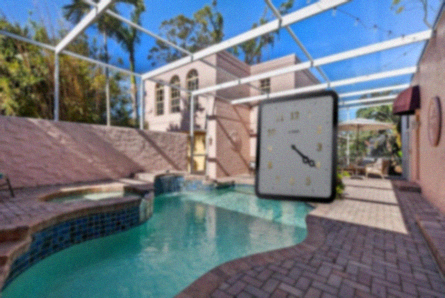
h=4 m=21
